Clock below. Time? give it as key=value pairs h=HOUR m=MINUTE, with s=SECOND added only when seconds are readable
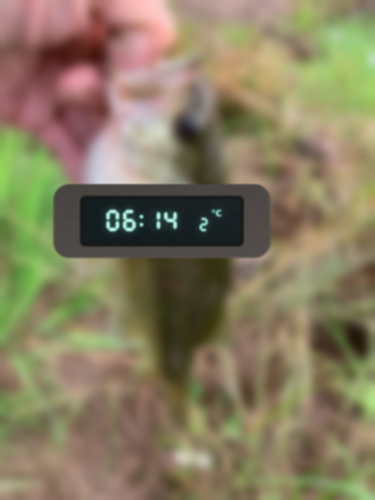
h=6 m=14
